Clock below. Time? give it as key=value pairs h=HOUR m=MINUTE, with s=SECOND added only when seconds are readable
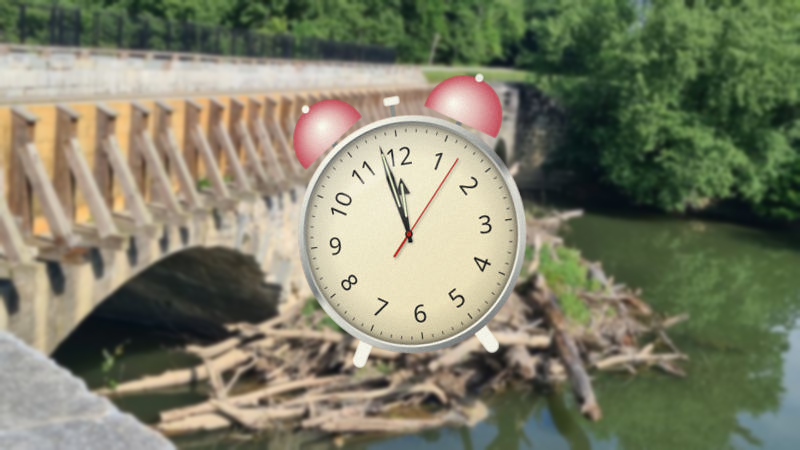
h=11 m=58 s=7
